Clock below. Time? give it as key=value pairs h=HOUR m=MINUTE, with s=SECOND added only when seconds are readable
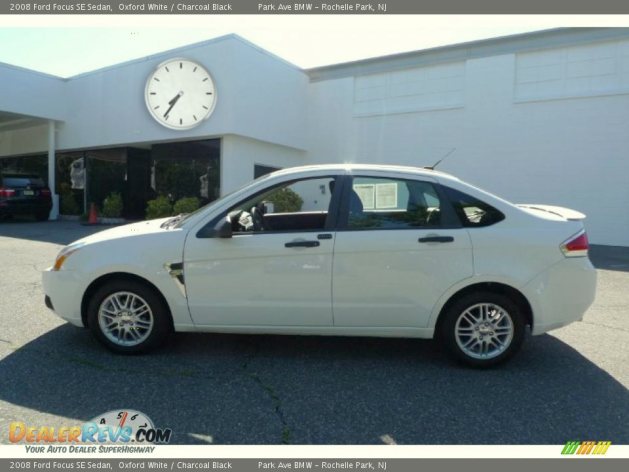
h=7 m=36
